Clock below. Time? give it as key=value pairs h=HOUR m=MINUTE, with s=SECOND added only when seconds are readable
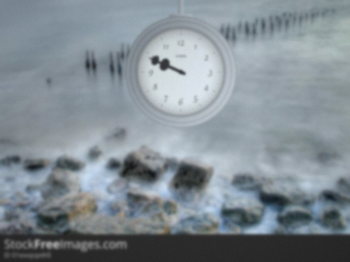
h=9 m=49
